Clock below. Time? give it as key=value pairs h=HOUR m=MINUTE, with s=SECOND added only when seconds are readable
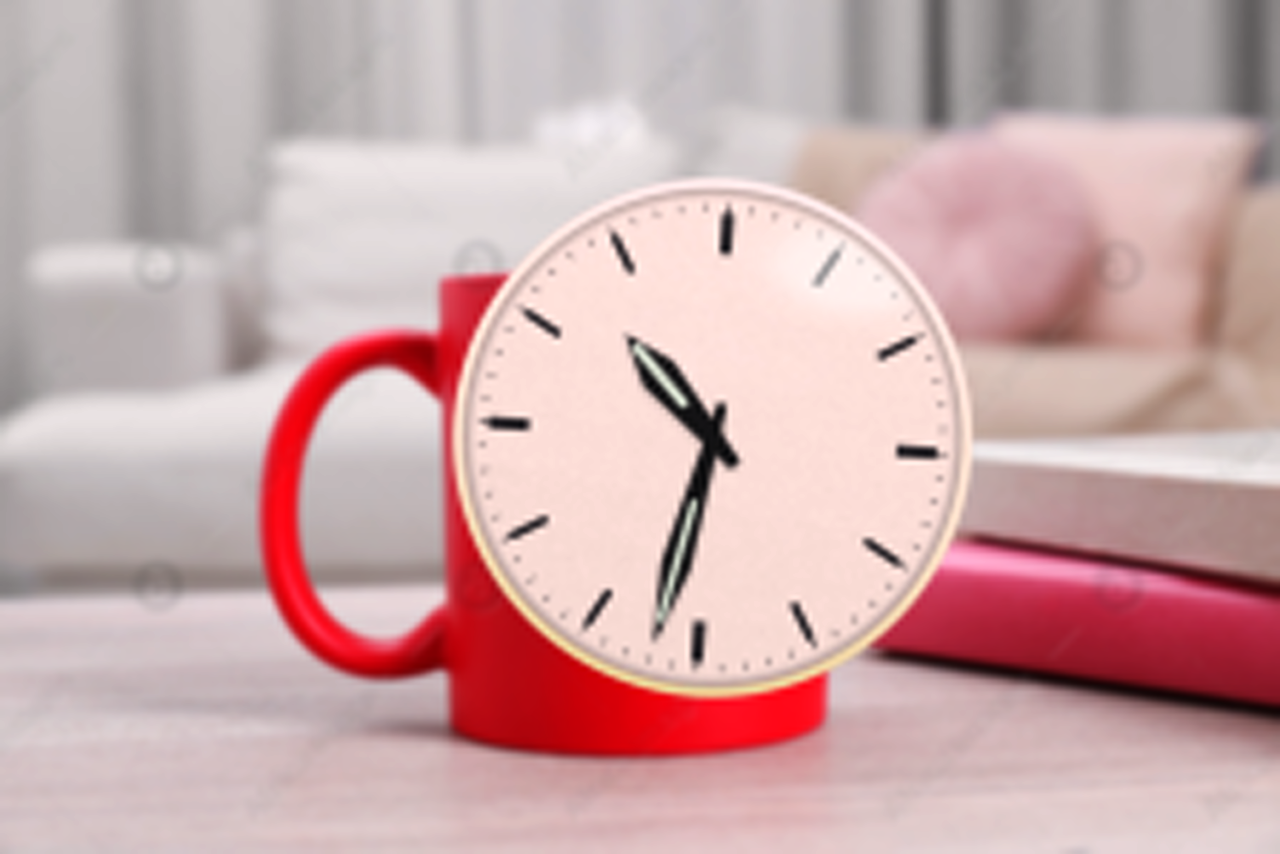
h=10 m=32
